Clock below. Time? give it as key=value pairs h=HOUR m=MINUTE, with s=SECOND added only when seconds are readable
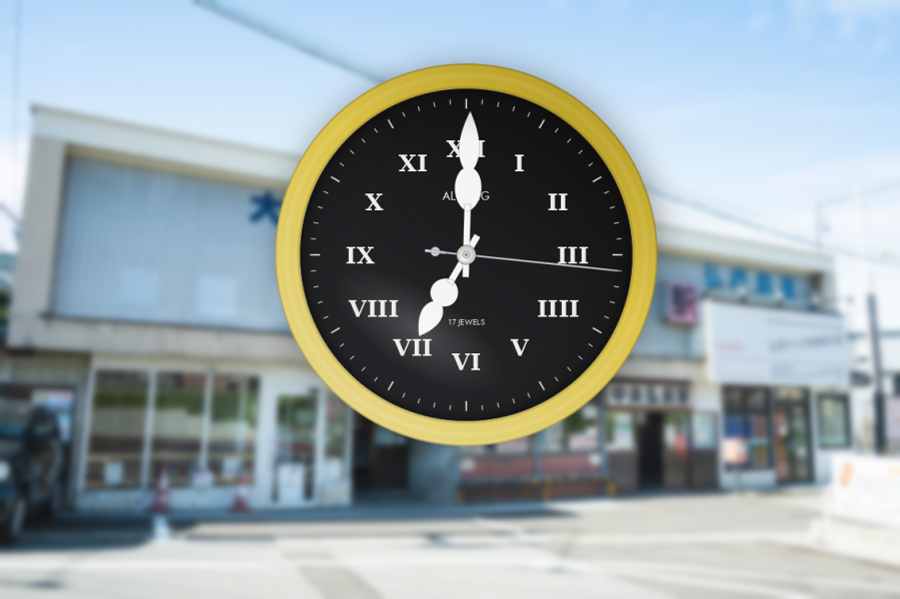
h=7 m=0 s=16
